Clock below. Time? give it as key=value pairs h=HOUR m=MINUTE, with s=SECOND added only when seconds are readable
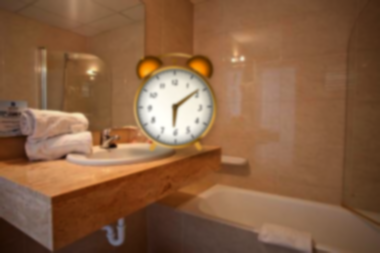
h=6 m=9
